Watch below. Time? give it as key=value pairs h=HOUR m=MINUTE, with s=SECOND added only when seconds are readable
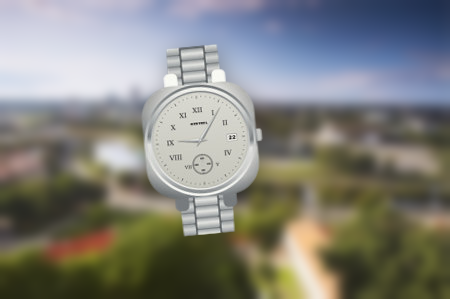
h=9 m=6
